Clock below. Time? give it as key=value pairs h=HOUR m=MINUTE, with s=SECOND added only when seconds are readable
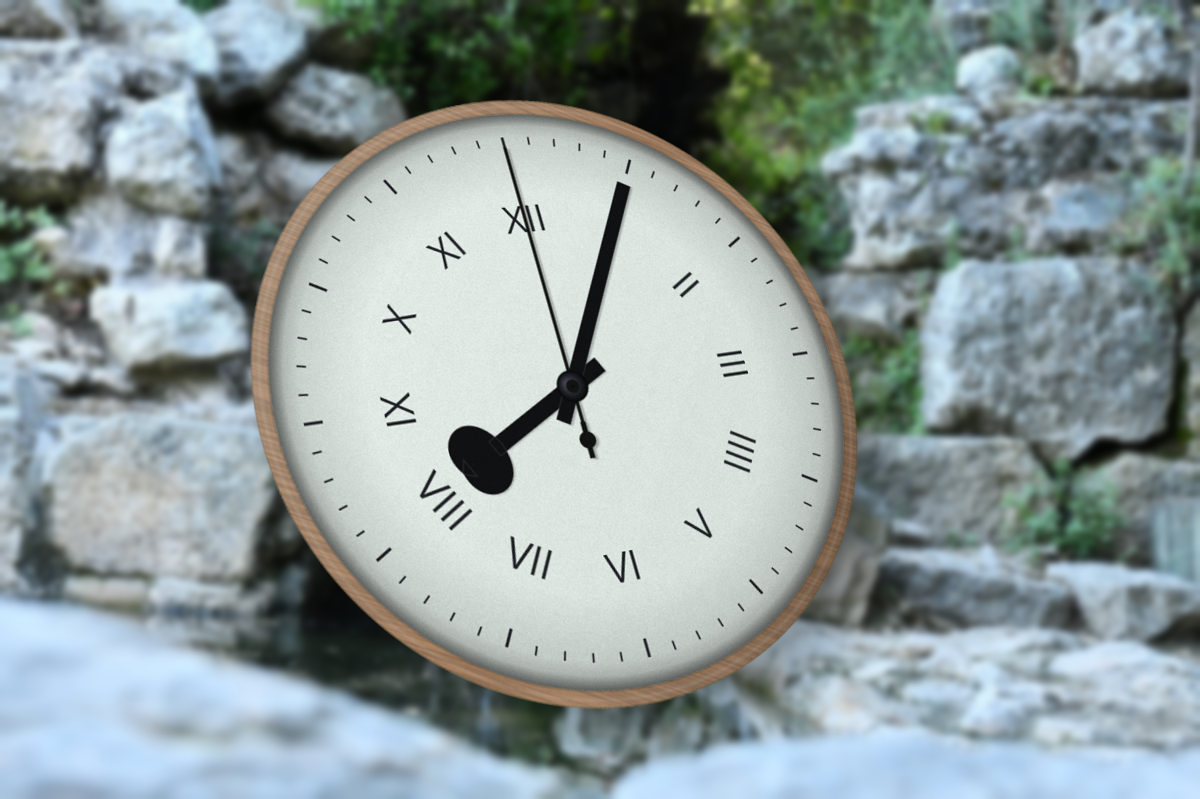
h=8 m=5 s=0
